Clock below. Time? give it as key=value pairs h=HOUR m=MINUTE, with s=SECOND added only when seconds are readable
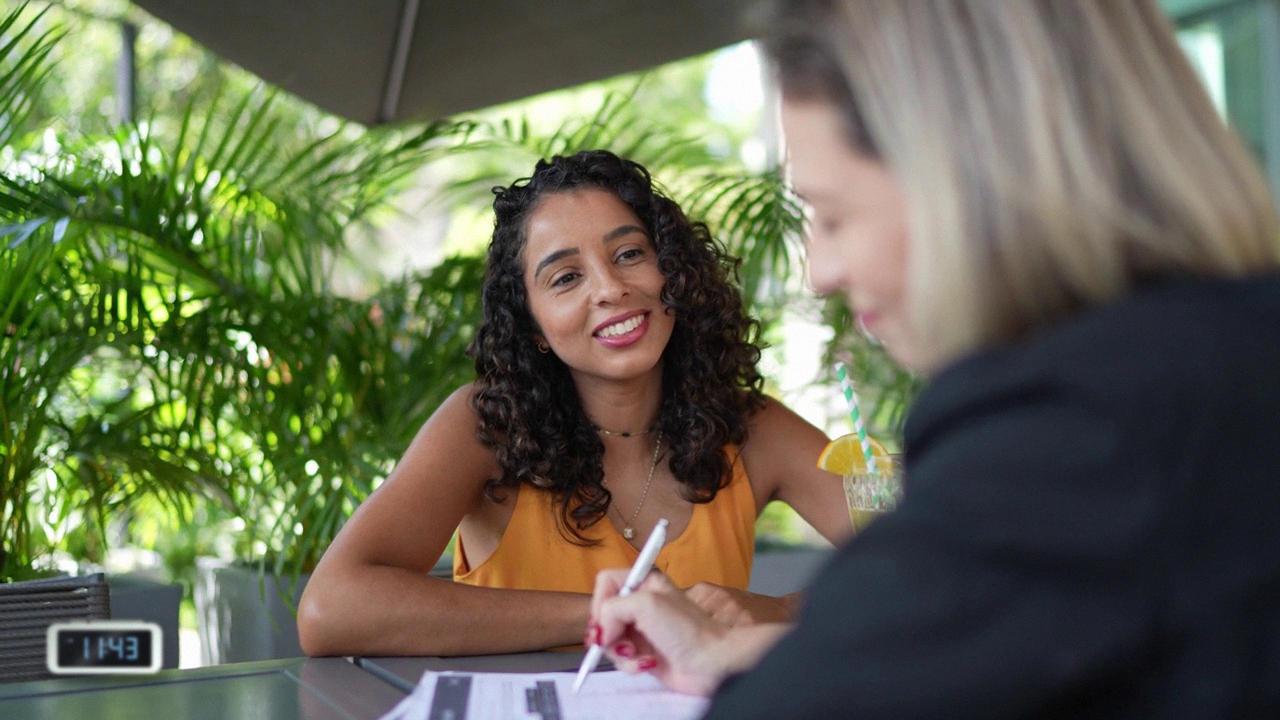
h=11 m=43
